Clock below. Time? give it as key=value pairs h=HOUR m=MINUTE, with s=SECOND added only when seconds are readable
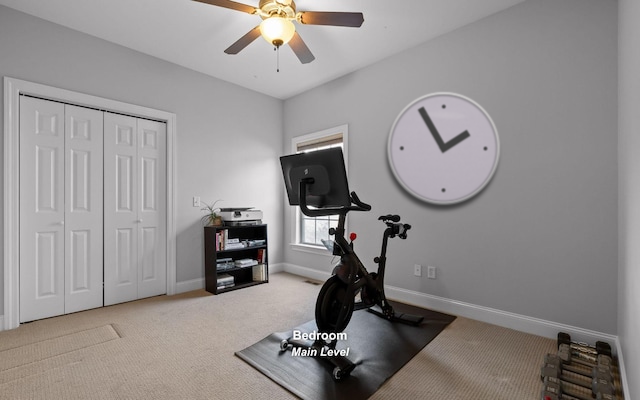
h=1 m=55
